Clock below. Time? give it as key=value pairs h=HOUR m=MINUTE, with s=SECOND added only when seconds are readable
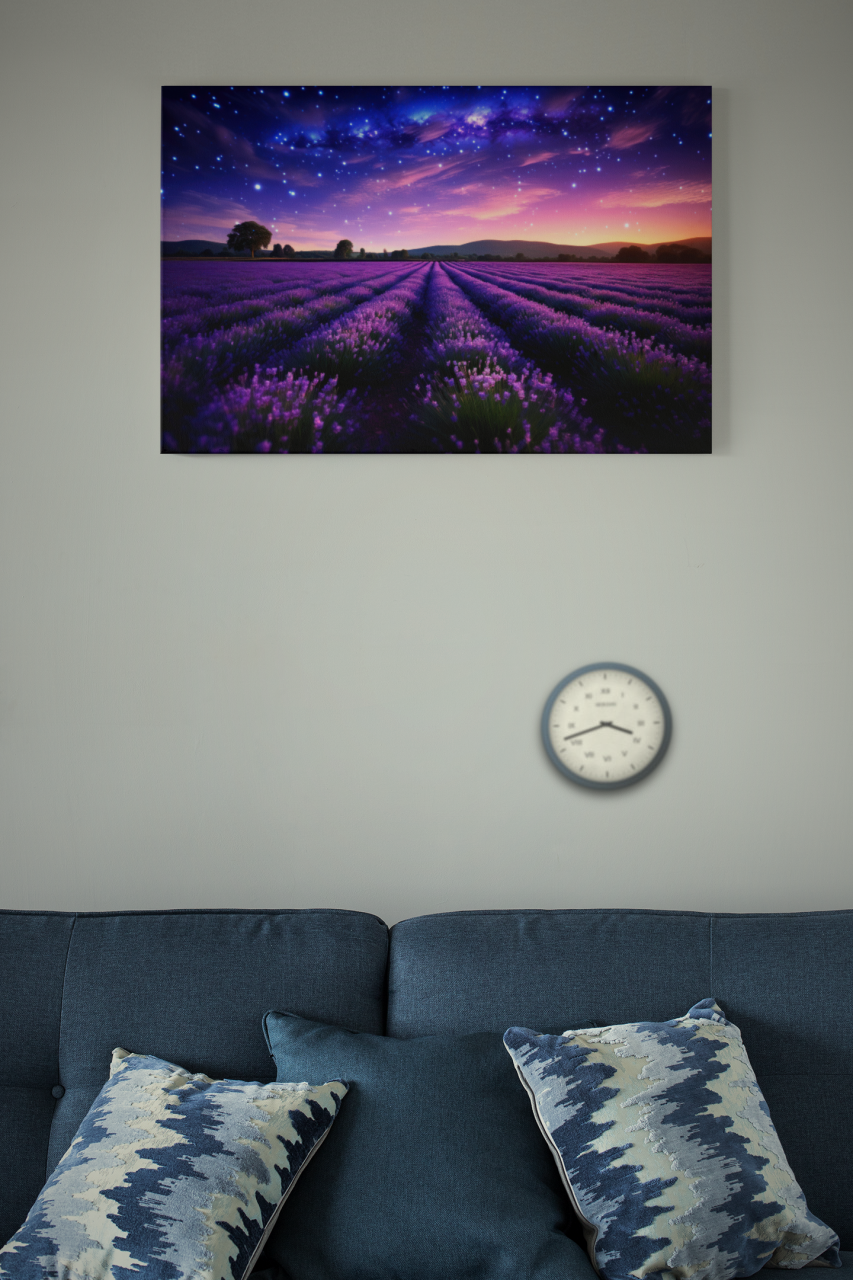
h=3 m=42
